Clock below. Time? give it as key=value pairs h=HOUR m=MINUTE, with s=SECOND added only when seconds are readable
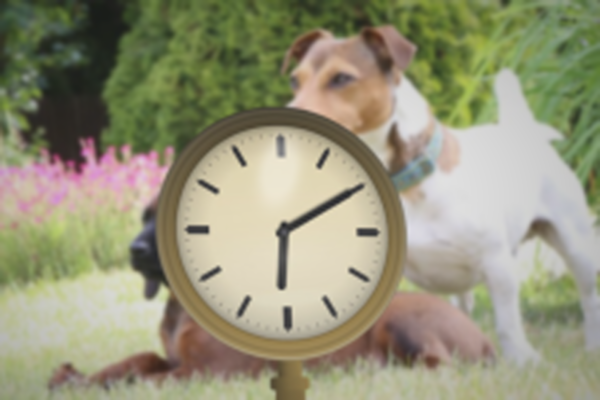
h=6 m=10
